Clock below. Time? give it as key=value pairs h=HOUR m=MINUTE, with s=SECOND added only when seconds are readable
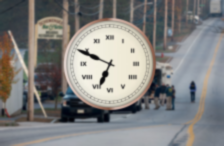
h=6 m=49
